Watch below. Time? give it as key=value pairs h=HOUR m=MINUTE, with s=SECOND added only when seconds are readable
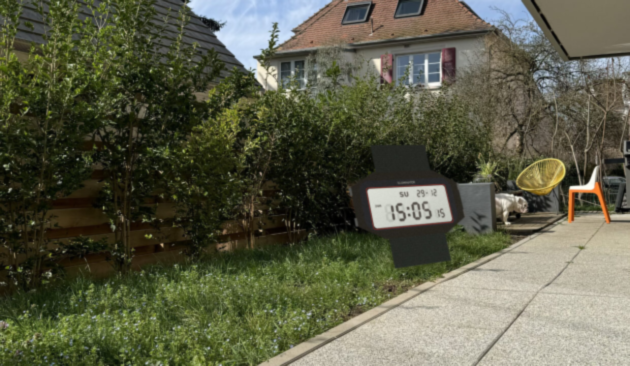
h=15 m=5
